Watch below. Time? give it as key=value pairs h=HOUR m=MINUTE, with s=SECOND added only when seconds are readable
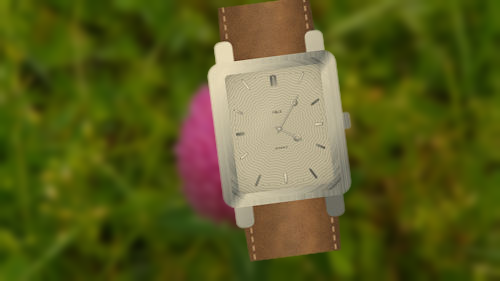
h=4 m=6
